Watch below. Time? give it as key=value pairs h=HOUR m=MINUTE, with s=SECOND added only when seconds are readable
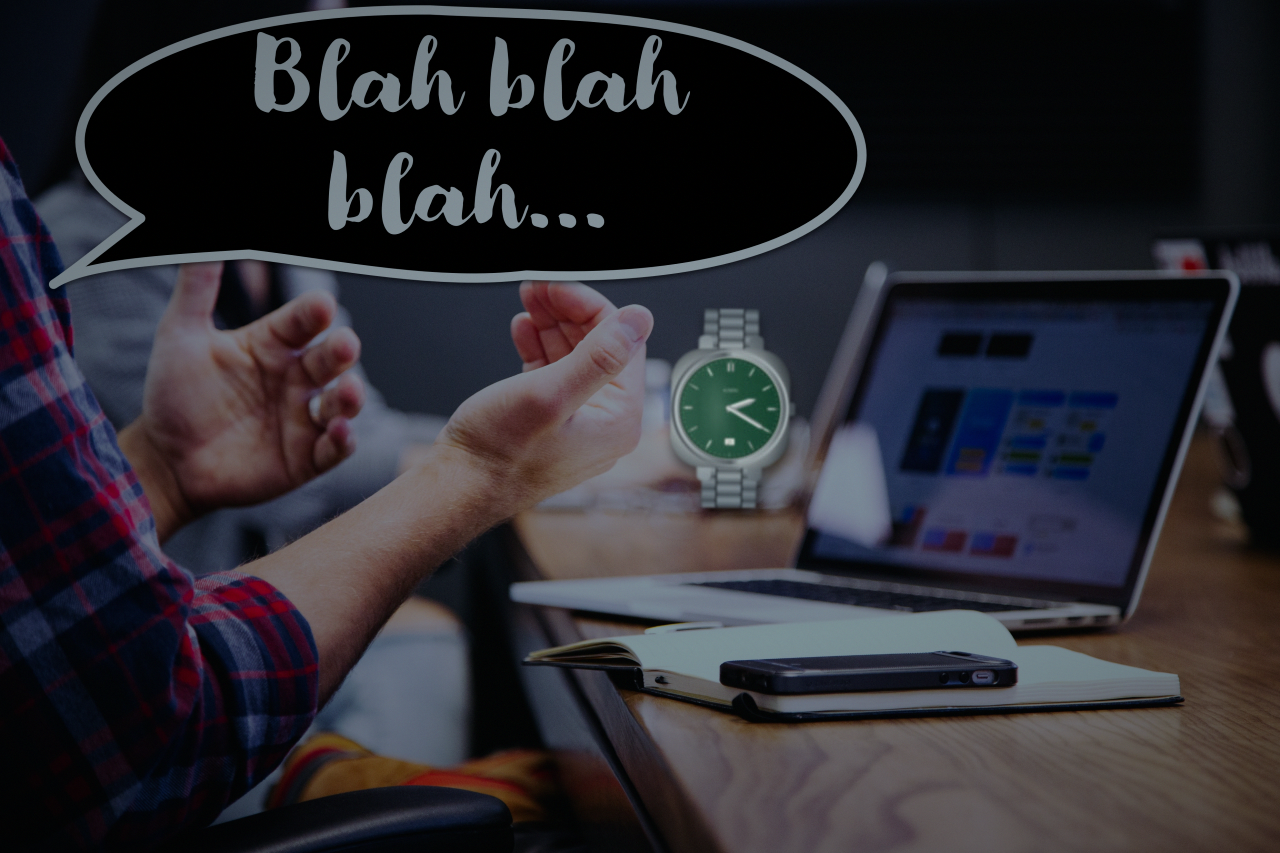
h=2 m=20
